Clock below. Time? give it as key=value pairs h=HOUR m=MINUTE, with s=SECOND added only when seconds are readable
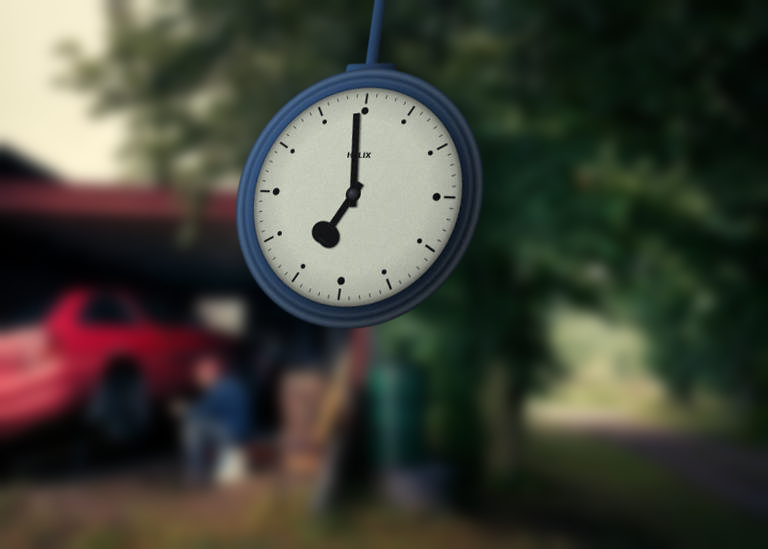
h=6 m=59
